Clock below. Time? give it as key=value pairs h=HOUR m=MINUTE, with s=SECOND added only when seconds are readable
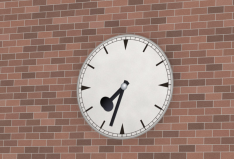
h=7 m=33
